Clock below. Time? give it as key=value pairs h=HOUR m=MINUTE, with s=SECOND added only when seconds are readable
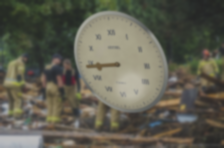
h=8 m=44
